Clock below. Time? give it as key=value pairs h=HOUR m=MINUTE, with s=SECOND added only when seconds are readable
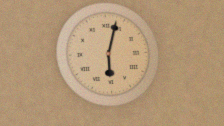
h=6 m=3
